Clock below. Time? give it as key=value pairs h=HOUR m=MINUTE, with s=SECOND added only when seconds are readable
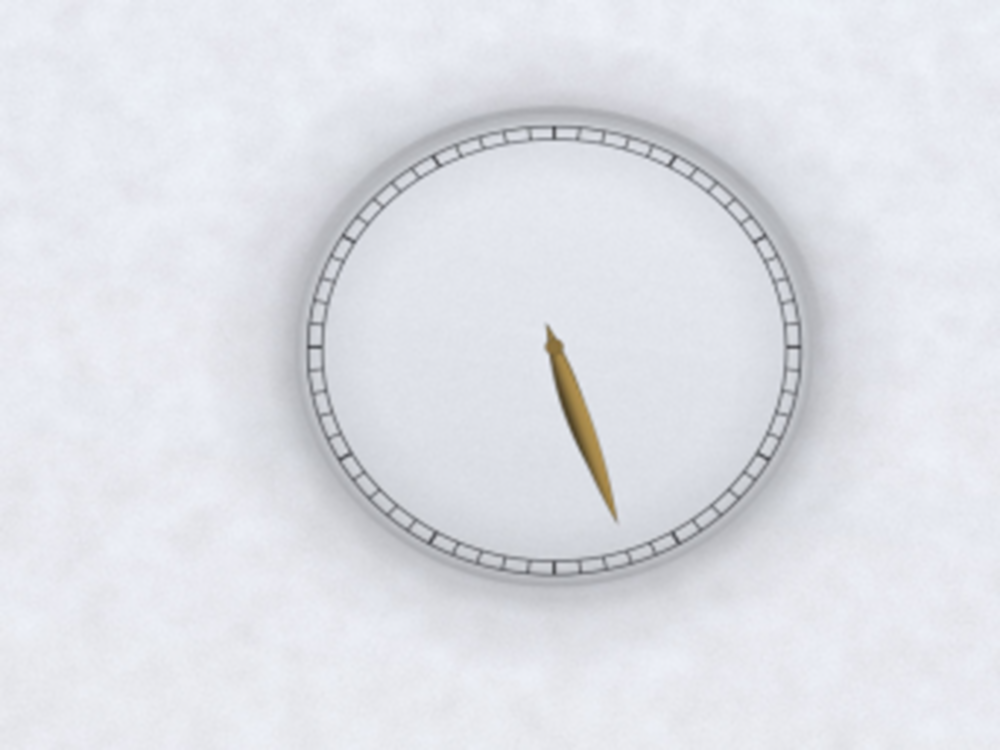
h=5 m=27
